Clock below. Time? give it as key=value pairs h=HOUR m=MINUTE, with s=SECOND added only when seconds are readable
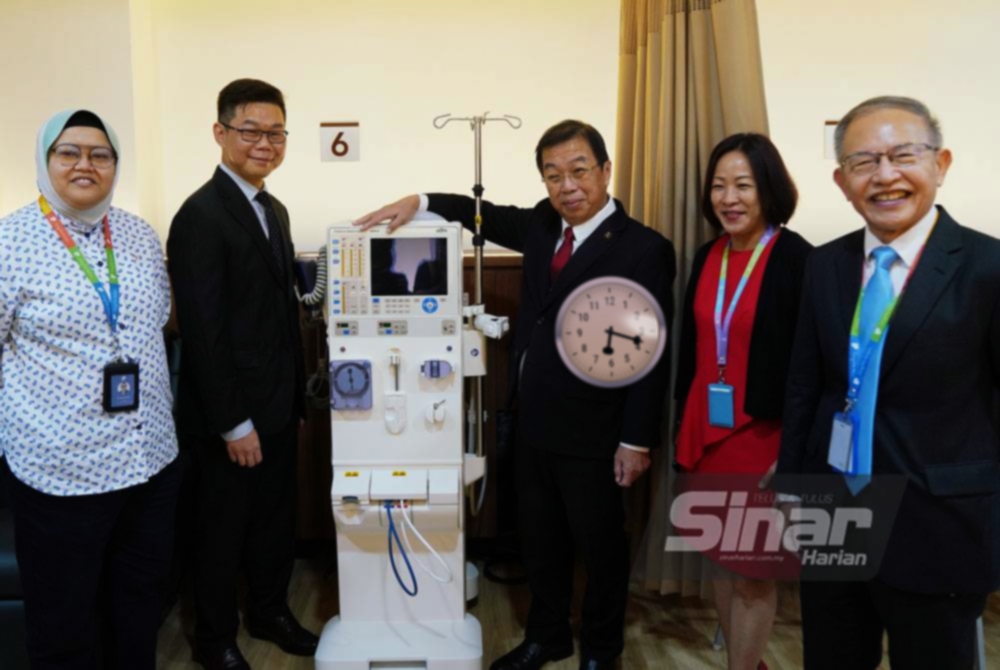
h=6 m=18
